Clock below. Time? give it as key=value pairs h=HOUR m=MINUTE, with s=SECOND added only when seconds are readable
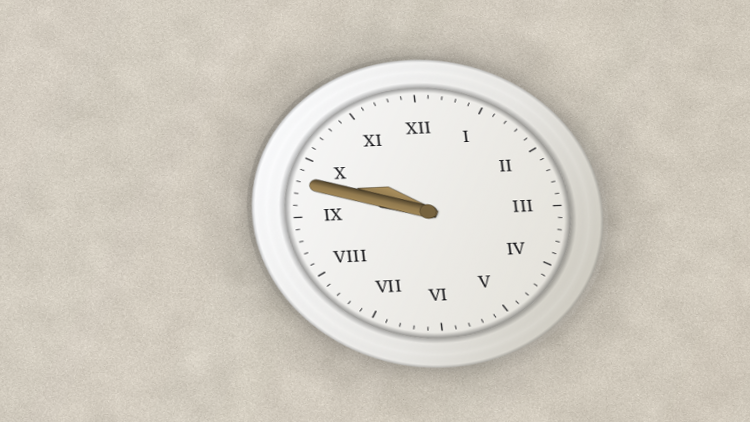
h=9 m=48
